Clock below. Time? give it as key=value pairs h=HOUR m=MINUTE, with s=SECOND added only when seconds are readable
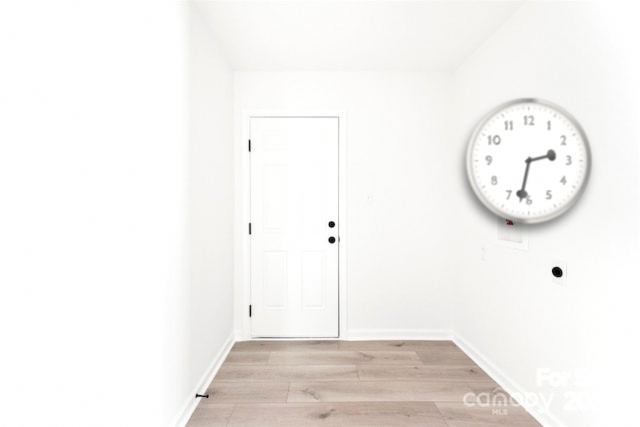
h=2 m=32
